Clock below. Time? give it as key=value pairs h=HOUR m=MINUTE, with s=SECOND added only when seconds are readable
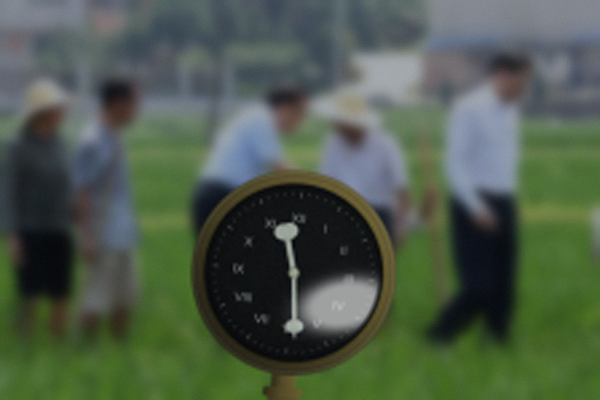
h=11 m=29
